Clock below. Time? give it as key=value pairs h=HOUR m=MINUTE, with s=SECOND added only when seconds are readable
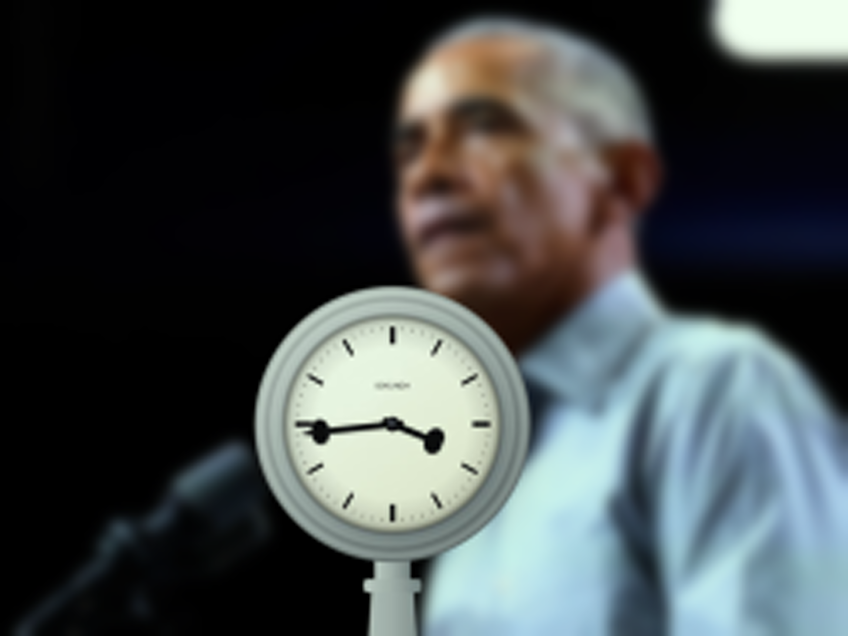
h=3 m=44
